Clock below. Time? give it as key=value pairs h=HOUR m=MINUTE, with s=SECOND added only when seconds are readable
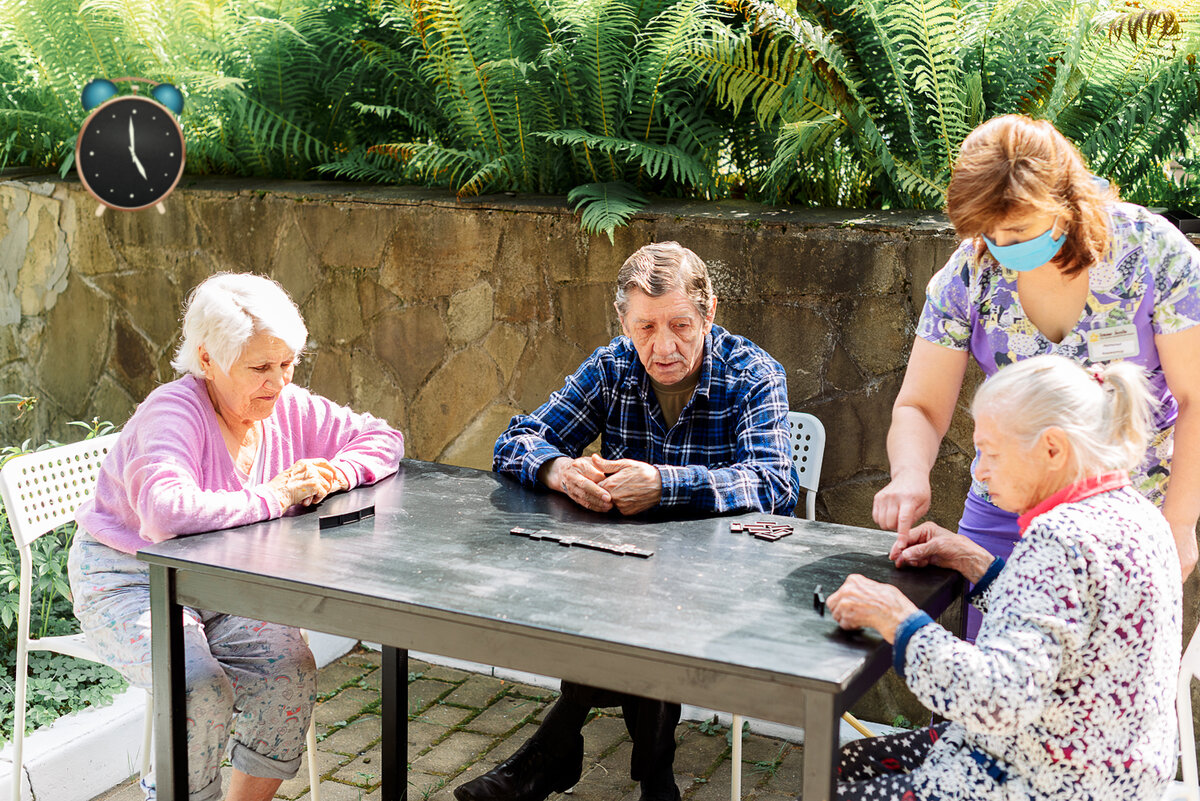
h=4 m=59
